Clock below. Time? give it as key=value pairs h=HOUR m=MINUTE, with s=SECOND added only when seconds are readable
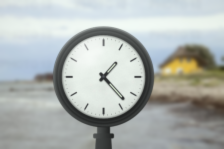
h=1 m=23
